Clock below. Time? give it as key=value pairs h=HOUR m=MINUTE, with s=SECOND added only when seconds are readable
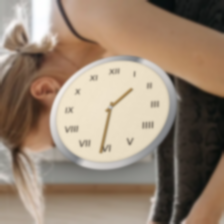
h=1 m=31
